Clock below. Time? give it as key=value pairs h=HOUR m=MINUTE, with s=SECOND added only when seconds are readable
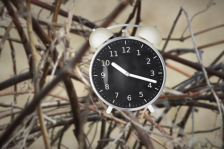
h=10 m=18
